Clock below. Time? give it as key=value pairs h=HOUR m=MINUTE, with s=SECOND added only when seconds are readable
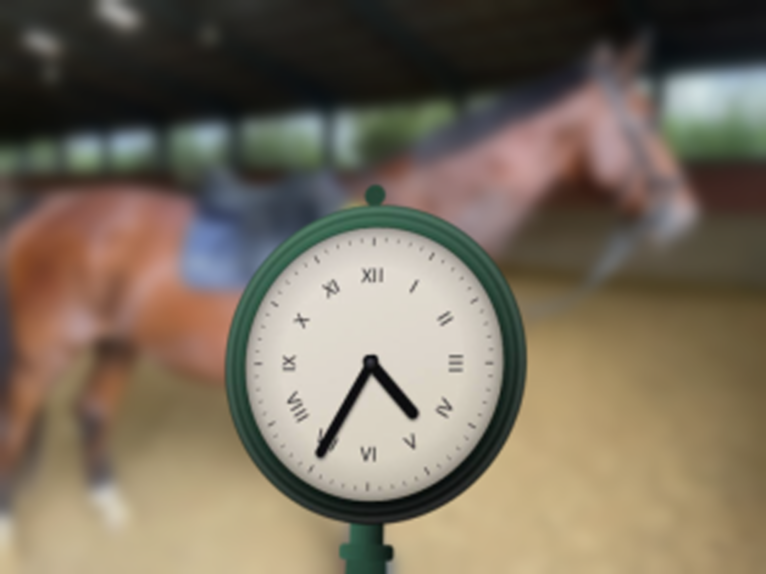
h=4 m=35
